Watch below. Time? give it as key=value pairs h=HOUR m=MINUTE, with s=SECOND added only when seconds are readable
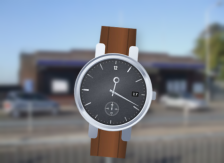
h=12 m=19
